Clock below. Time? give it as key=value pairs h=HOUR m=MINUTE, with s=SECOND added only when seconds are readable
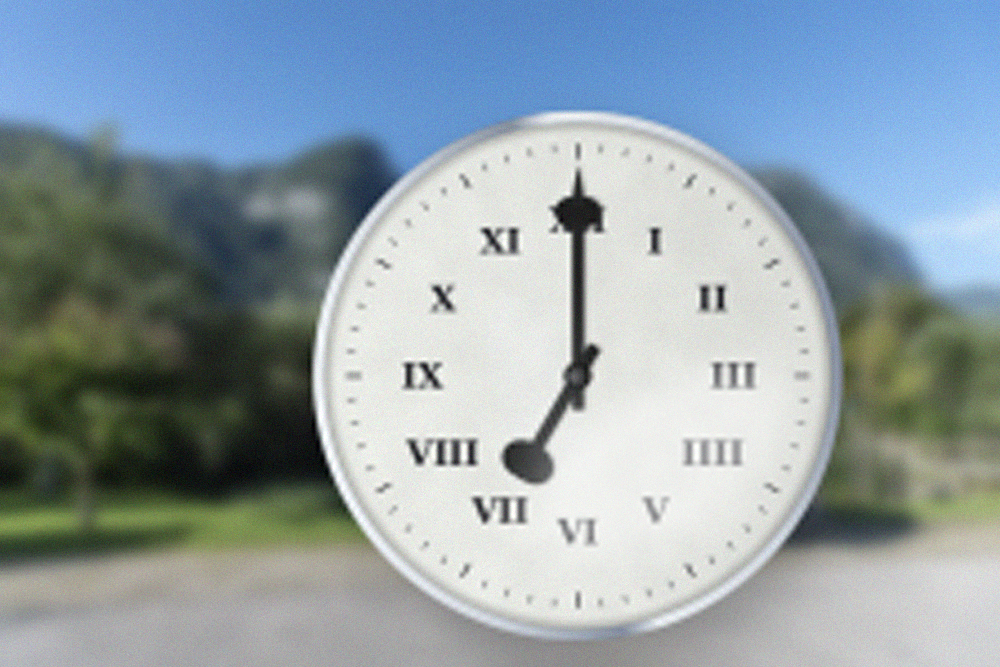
h=7 m=0
